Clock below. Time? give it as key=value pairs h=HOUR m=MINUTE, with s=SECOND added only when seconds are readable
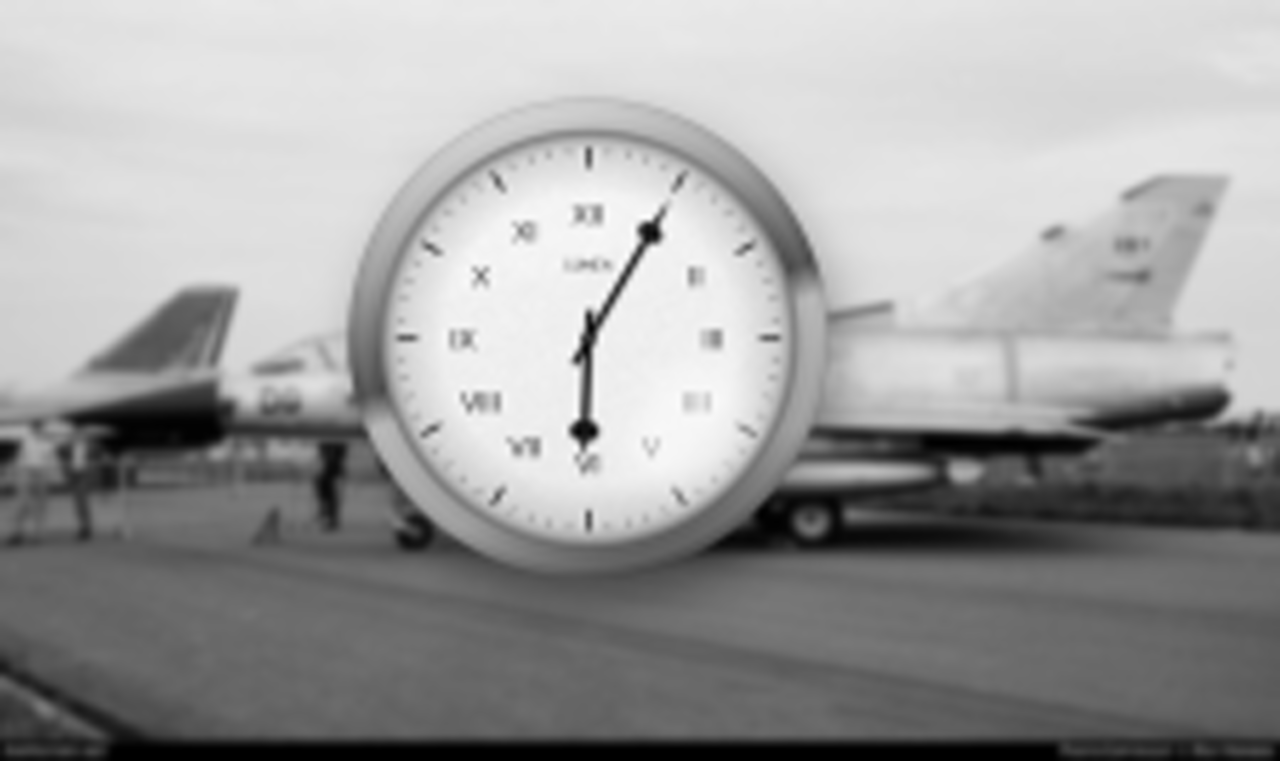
h=6 m=5
